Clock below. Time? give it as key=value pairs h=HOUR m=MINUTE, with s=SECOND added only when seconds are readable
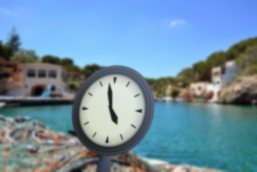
h=4 m=58
